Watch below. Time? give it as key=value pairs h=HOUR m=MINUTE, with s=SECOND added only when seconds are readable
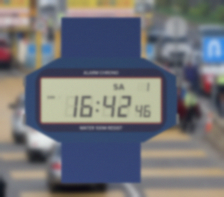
h=16 m=42 s=46
